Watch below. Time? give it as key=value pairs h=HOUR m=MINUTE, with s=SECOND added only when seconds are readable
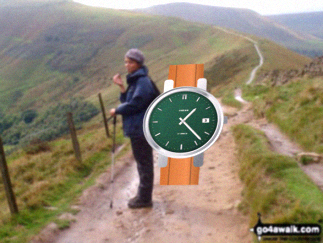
h=1 m=23
